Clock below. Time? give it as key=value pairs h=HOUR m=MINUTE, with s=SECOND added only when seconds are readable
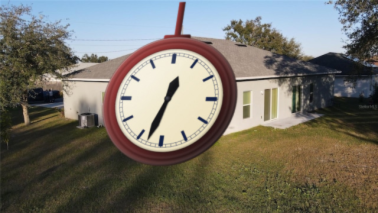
h=12 m=33
